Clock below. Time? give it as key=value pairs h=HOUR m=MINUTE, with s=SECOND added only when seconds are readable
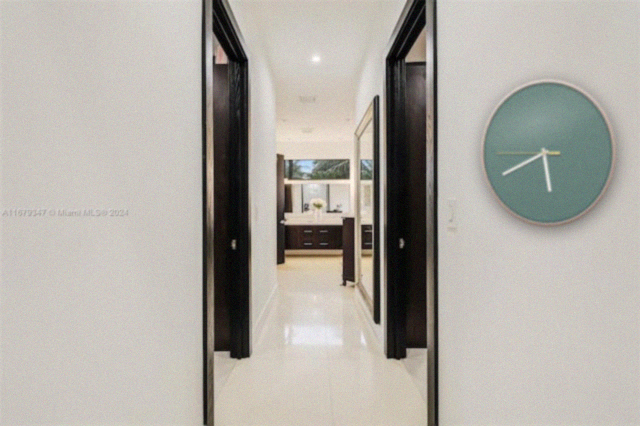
h=5 m=40 s=45
